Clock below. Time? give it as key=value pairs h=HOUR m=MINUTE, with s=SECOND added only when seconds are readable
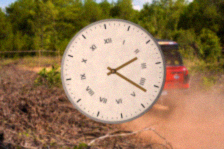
h=2 m=22
